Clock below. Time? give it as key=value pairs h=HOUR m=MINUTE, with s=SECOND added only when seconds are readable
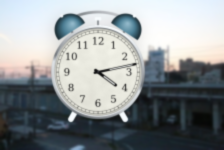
h=4 m=13
